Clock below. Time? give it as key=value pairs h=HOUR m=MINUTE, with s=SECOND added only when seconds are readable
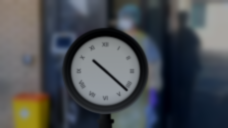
h=10 m=22
